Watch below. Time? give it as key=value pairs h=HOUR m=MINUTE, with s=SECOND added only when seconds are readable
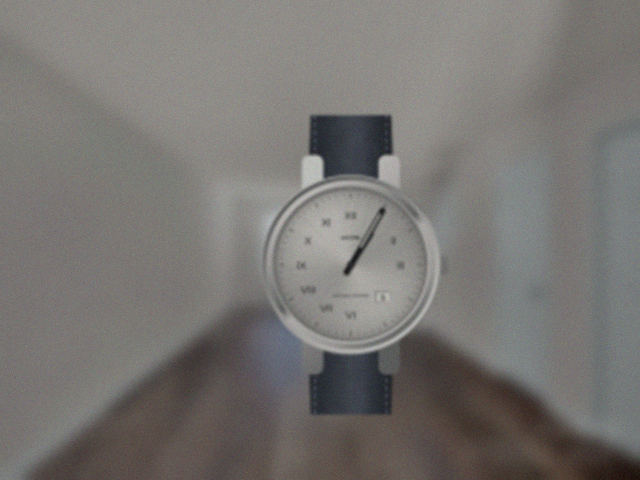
h=1 m=5
